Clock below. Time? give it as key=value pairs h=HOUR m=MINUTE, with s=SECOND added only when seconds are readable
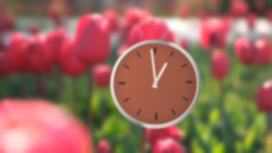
h=12 m=59
